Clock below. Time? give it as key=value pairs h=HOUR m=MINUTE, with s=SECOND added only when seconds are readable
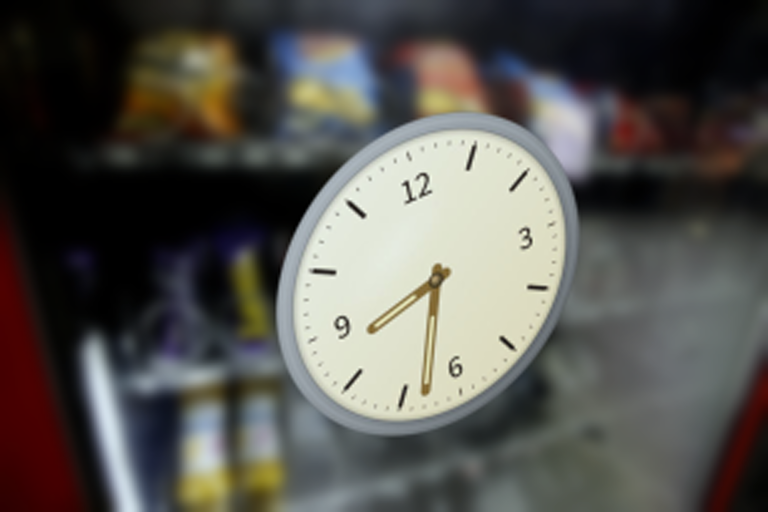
h=8 m=33
